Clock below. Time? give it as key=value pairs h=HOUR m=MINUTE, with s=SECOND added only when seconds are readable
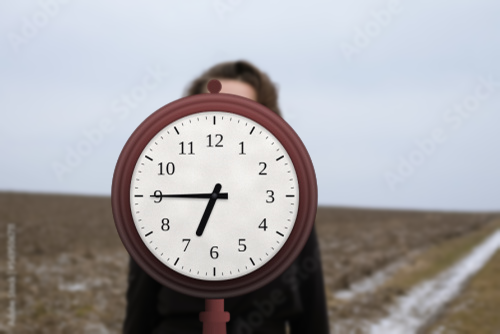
h=6 m=45
